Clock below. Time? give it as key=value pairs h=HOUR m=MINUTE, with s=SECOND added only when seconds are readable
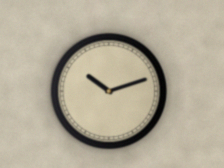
h=10 m=12
